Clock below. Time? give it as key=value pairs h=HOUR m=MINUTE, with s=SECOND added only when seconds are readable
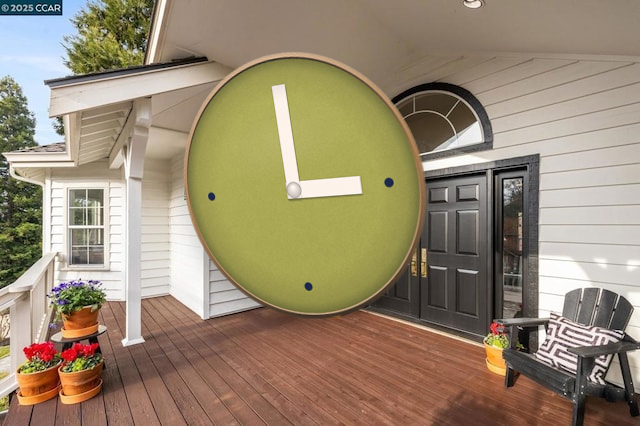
h=3 m=0
